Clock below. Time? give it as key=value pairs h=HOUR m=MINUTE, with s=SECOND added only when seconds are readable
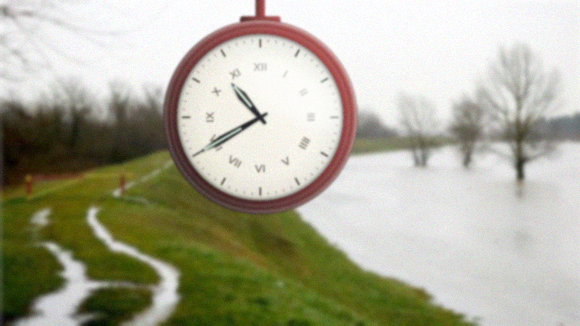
h=10 m=40
